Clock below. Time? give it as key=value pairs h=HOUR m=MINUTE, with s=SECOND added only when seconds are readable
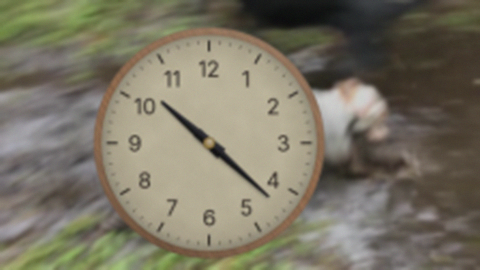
h=10 m=22
